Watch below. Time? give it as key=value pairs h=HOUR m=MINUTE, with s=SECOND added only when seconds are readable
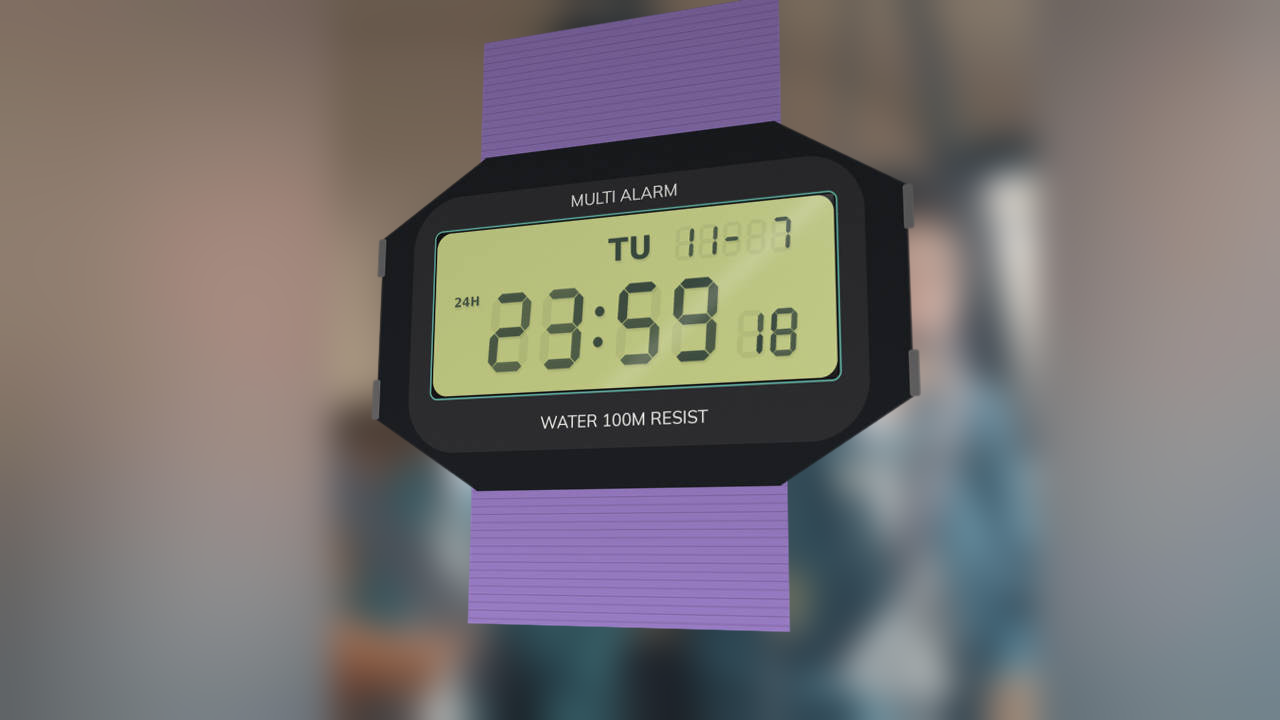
h=23 m=59 s=18
